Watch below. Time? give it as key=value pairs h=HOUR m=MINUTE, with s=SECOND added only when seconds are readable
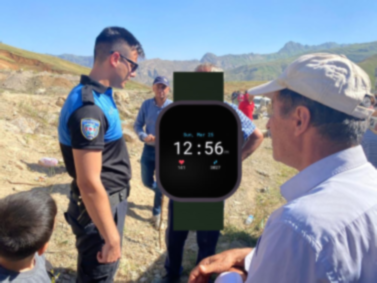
h=12 m=56
